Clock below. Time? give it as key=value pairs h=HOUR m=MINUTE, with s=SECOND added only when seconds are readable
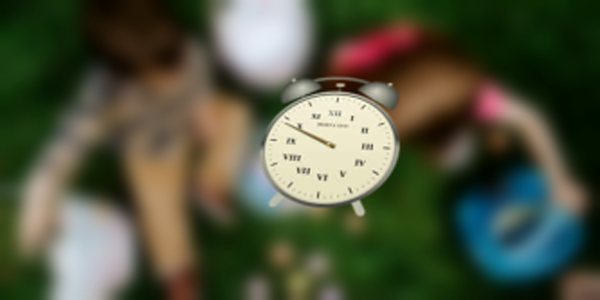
h=9 m=49
